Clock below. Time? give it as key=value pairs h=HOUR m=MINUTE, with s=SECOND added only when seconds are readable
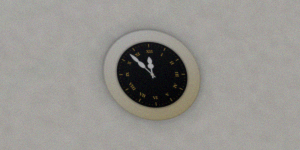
h=11 m=53
